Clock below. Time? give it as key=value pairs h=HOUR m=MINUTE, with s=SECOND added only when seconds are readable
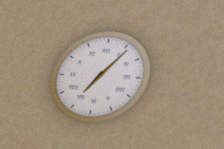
h=7 m=6
